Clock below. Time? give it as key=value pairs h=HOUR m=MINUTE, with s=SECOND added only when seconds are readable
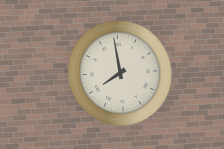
h=7 m=59
